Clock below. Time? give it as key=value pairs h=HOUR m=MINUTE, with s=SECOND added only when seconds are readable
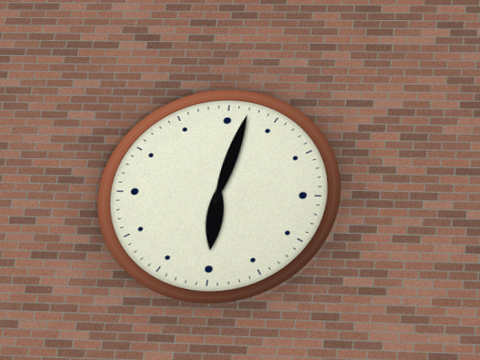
h=6 m=2
